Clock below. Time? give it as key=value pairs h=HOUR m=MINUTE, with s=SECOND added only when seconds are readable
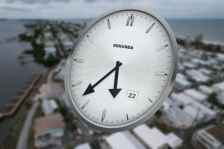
h=5 m=37
